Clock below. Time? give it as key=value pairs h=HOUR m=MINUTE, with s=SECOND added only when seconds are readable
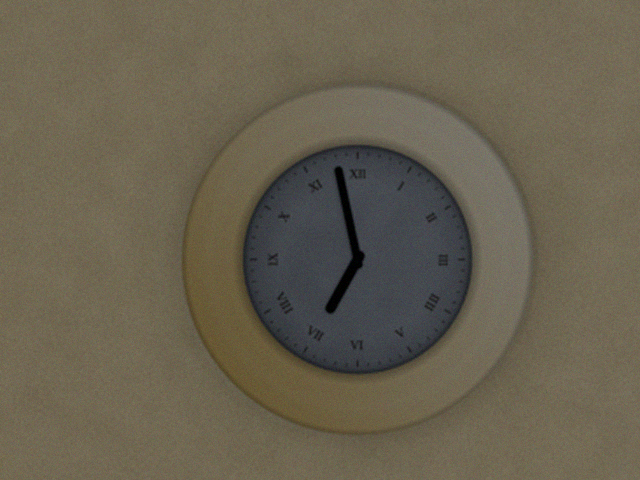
h=6 m=58
